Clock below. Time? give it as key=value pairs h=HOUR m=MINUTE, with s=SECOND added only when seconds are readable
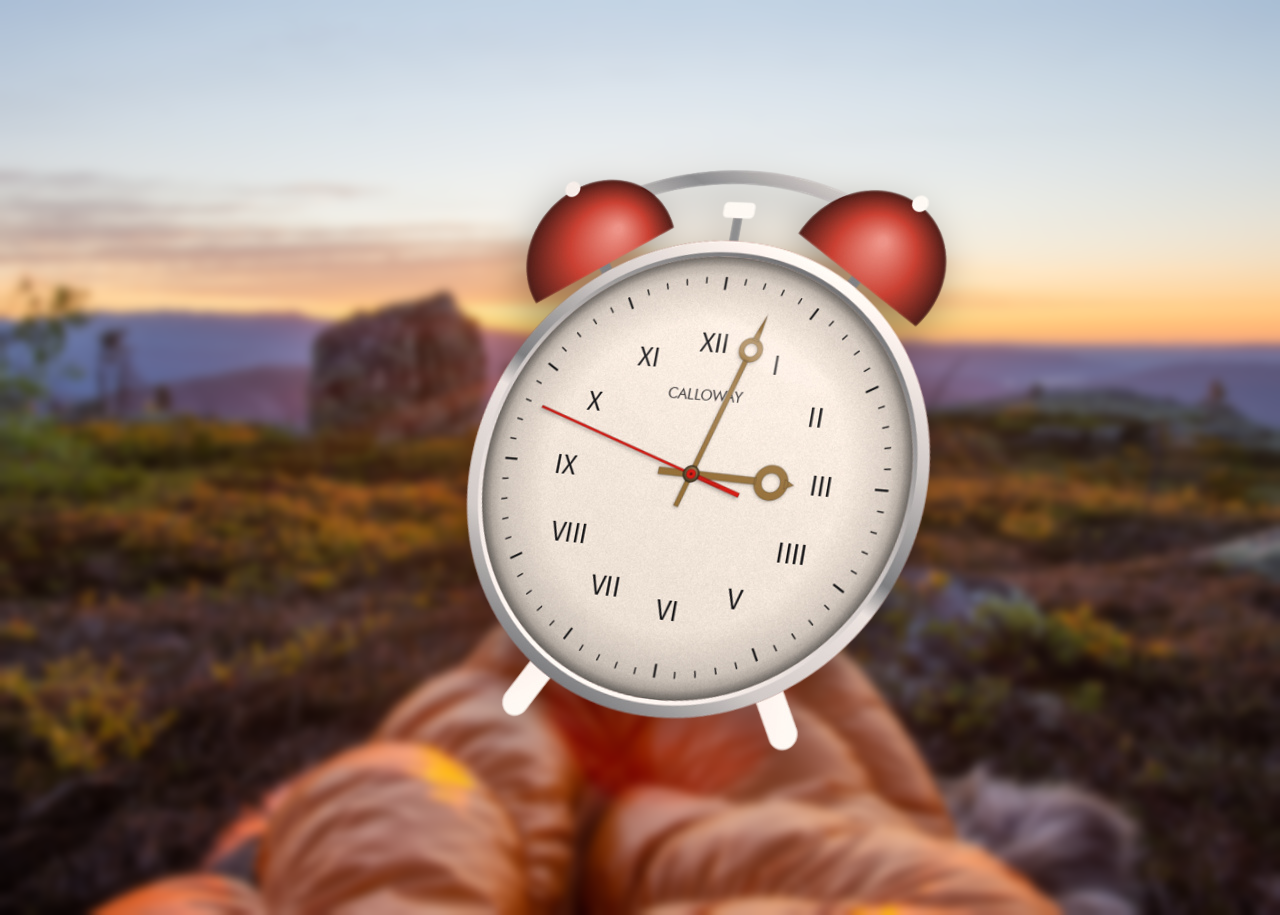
h=3 m=2 s=48
